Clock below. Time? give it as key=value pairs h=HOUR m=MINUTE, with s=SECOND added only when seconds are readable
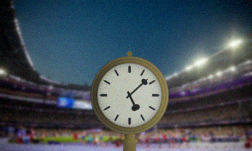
h=5 m=8
